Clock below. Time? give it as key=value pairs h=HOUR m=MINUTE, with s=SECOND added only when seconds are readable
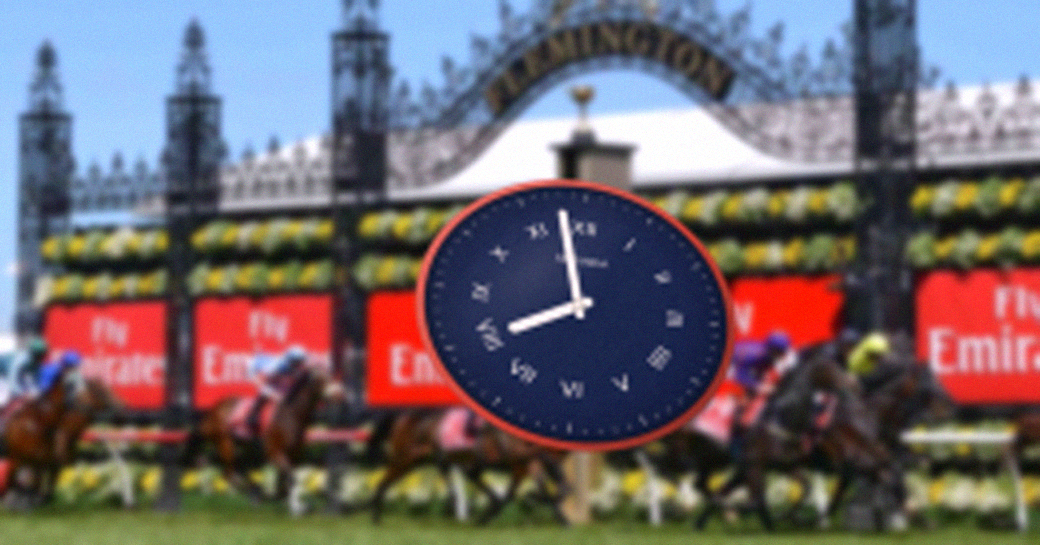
h=7 m=58
